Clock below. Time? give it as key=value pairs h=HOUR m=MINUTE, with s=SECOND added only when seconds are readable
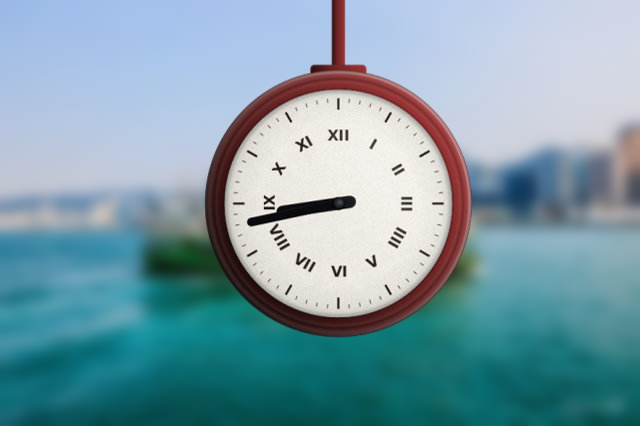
h=8 m=43
